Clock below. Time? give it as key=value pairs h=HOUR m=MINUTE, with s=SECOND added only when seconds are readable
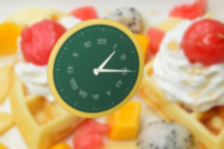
h=1 m=15
